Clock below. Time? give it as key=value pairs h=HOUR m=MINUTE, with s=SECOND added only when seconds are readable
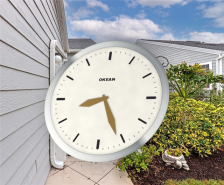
h=8 m=26
